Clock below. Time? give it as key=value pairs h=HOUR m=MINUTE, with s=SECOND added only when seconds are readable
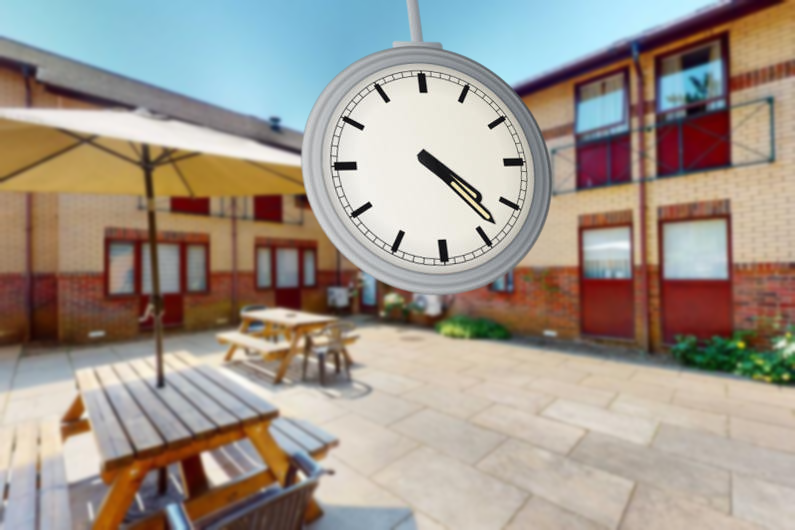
h=4 m=23
